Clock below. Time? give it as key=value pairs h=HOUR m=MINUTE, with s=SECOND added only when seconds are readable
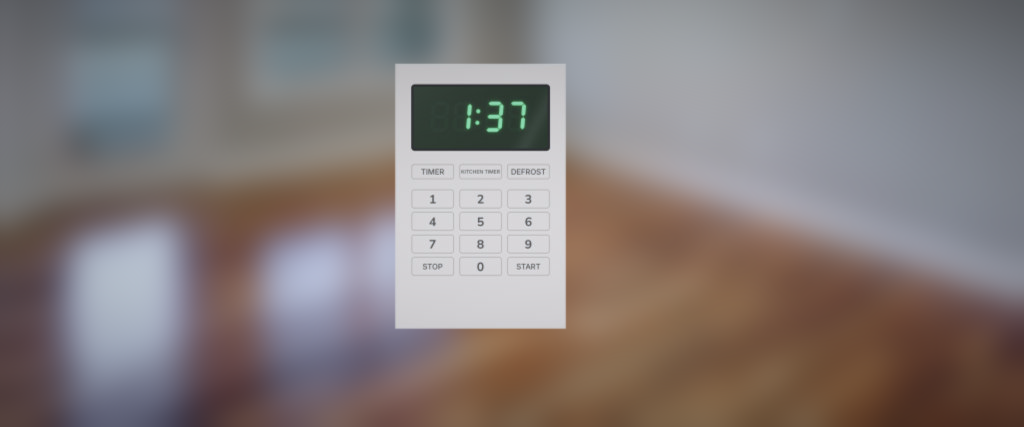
h=1 m=37
